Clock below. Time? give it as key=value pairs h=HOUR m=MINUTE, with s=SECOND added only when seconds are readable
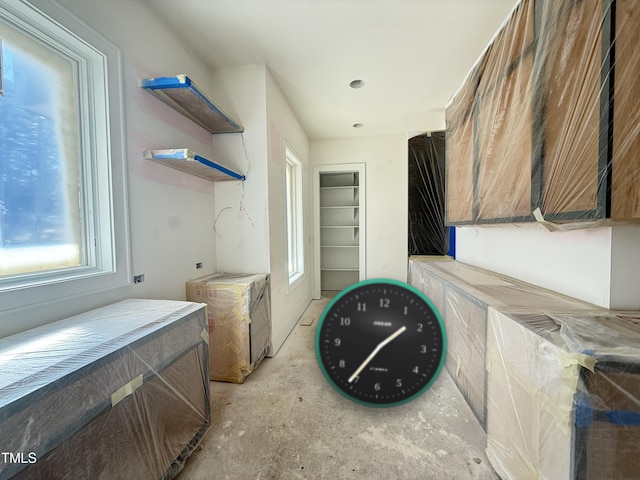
h=1 m=36
